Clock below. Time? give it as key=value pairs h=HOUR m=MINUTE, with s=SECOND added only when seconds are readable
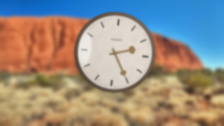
h=2 m=25
